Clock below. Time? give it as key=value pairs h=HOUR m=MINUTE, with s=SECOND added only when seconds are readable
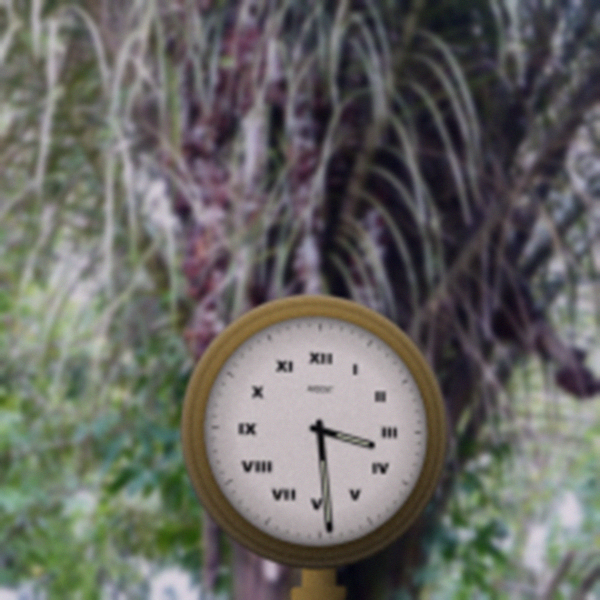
h=3 m=29
